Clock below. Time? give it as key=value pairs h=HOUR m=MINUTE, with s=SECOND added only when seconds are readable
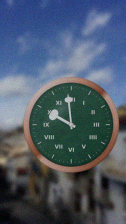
h=9 m=59
